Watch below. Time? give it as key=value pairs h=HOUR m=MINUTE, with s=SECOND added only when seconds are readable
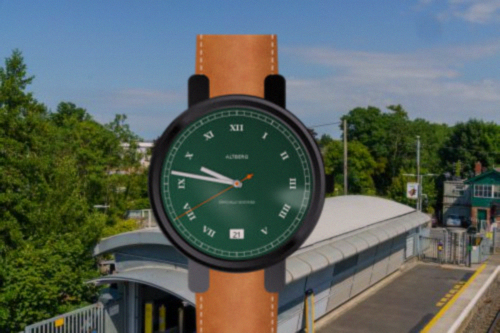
h=9 m=46 s=40
